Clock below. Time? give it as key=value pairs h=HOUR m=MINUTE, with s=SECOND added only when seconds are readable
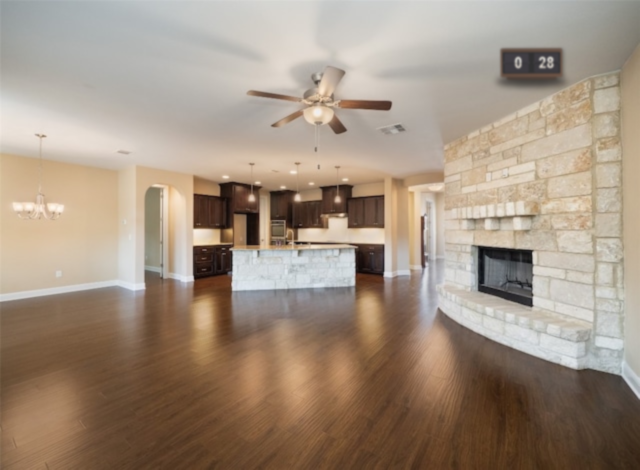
h=0 m=28
